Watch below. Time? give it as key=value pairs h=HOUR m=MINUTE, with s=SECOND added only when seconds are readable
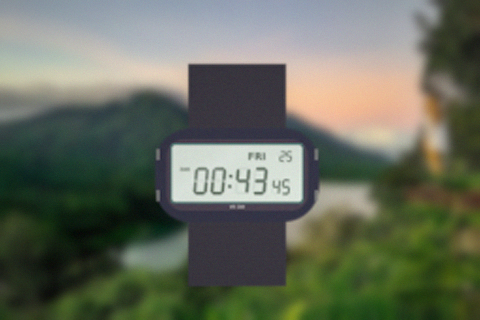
h=0 m=43 s=45
